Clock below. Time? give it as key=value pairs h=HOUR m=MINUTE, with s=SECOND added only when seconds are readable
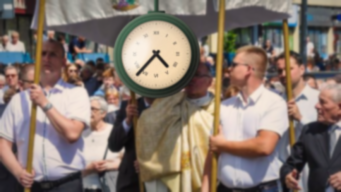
h=4 m=37
